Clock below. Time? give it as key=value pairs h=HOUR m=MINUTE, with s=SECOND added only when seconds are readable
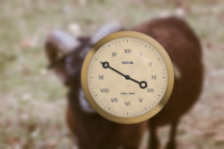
h=3 m=50
